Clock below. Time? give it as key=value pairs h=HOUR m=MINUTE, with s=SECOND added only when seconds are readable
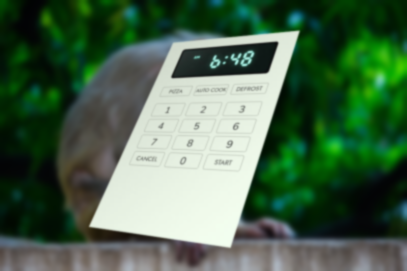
h=6 m=48
